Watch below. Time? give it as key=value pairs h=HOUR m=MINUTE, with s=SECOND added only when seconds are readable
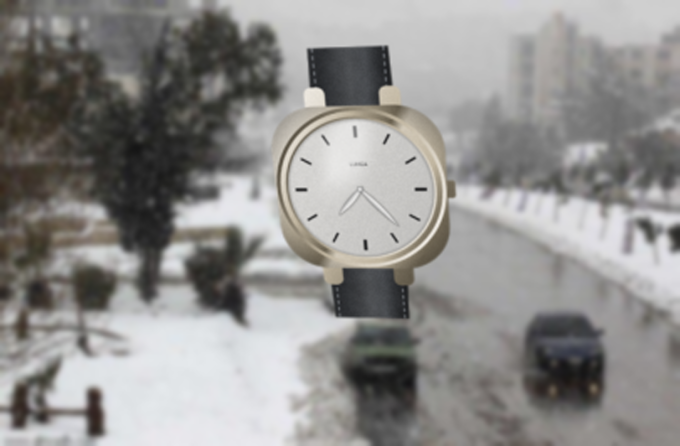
h=7 m=23
